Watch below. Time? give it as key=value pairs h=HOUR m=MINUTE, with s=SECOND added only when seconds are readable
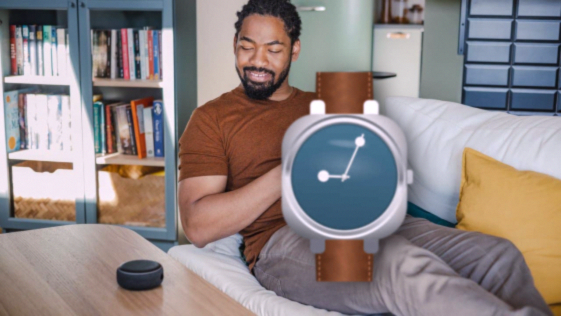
h=9 m=4
